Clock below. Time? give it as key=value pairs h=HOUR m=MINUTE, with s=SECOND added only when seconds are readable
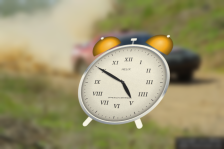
h=4 m=50
